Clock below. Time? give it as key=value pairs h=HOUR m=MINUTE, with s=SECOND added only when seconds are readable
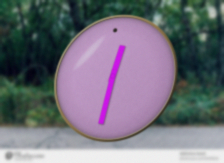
h=12 m=32
